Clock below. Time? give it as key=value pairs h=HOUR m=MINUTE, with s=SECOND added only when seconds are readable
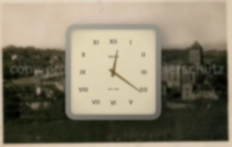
h=12 m=21
